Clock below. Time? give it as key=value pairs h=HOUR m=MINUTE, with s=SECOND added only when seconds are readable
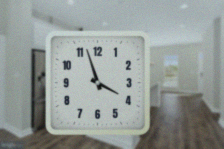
h=3 m=57
